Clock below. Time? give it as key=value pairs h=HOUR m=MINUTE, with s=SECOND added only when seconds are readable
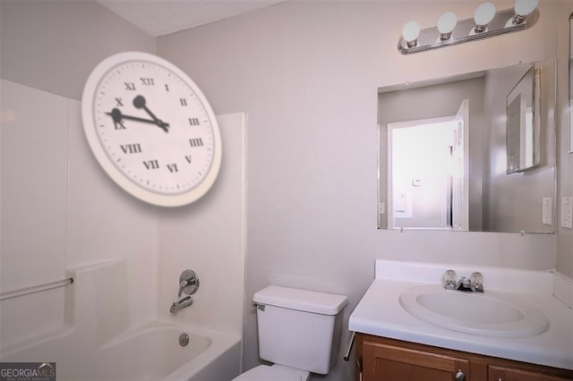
h=10 m=47
